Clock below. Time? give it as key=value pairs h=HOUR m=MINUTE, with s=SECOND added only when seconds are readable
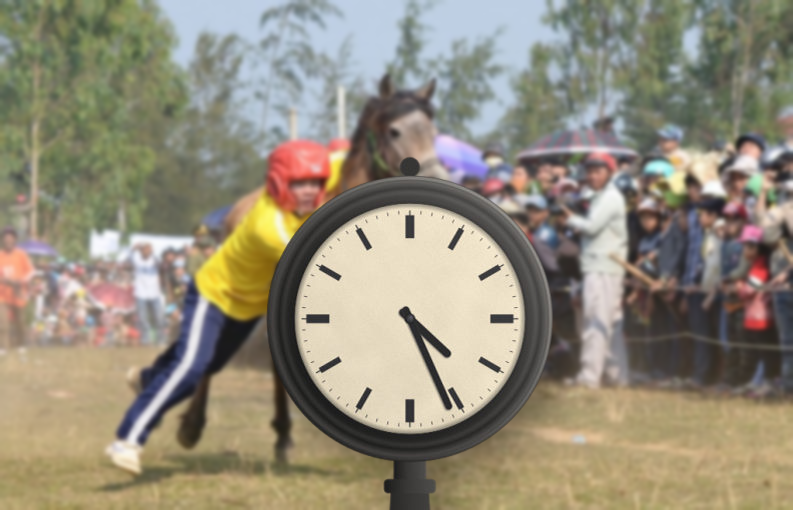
h=4 m=26
